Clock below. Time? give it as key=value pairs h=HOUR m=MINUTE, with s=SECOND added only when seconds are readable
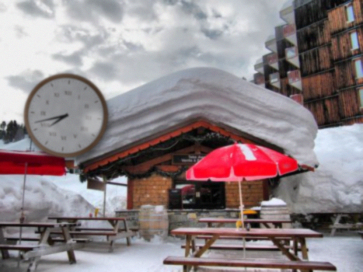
h=7 m=42
